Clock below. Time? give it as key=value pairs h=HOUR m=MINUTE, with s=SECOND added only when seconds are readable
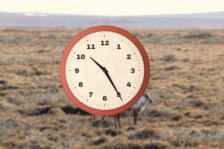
h=10 m=25
